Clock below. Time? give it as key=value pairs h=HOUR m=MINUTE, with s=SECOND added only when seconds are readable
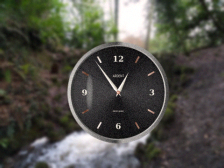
h=12 m=54
